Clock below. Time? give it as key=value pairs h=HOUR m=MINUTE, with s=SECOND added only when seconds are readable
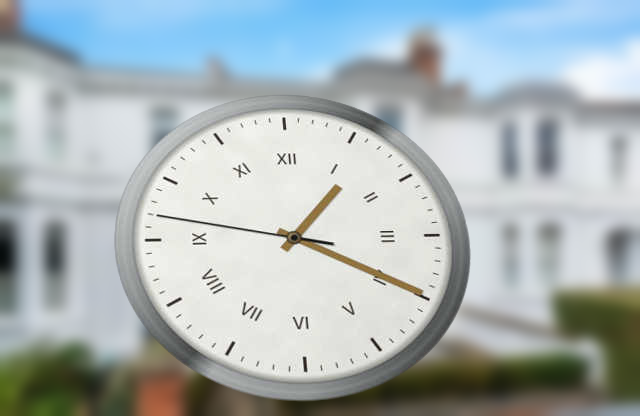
h=1 m=19 s=47
